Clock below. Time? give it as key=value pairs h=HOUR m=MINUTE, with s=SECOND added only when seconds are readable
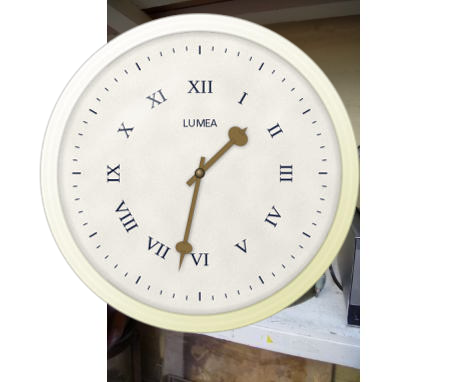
h=1 m=32
